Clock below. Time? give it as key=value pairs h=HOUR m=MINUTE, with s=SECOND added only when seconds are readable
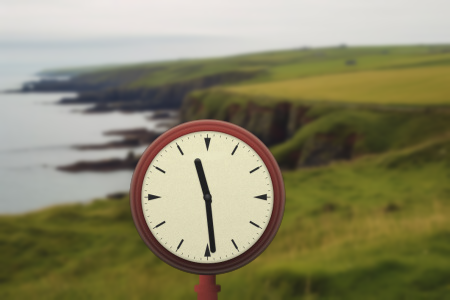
h=11 m=29
